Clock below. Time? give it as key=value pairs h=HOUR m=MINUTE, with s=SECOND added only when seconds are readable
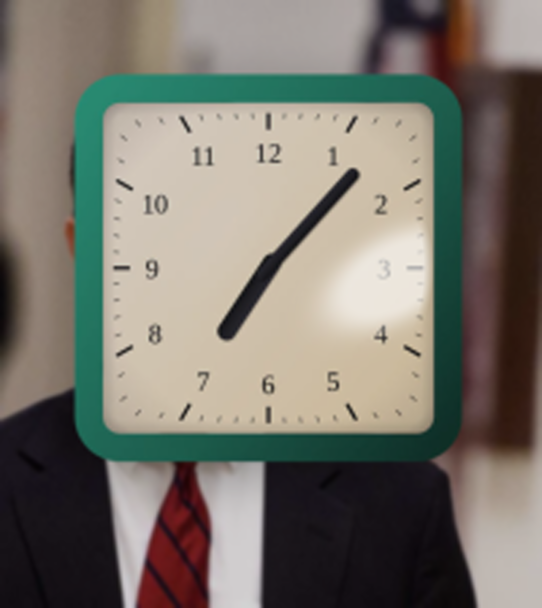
h=7 m=7
